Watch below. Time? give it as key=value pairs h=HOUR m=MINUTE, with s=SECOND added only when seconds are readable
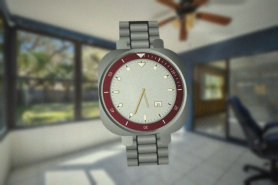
h=5 m=34
